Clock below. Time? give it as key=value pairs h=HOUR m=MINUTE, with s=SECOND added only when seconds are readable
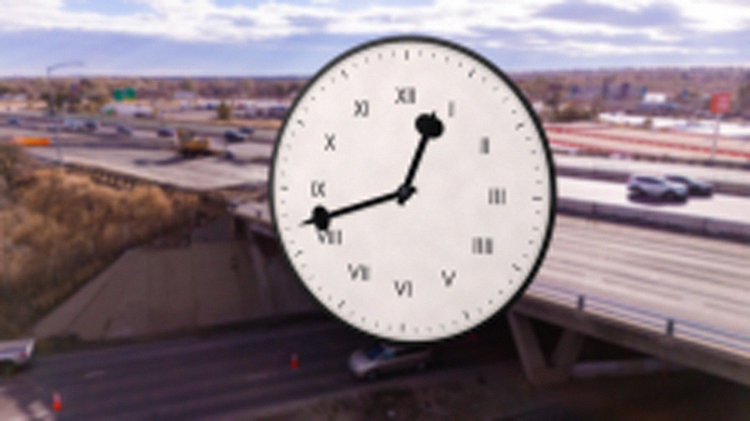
h=12 m=42
